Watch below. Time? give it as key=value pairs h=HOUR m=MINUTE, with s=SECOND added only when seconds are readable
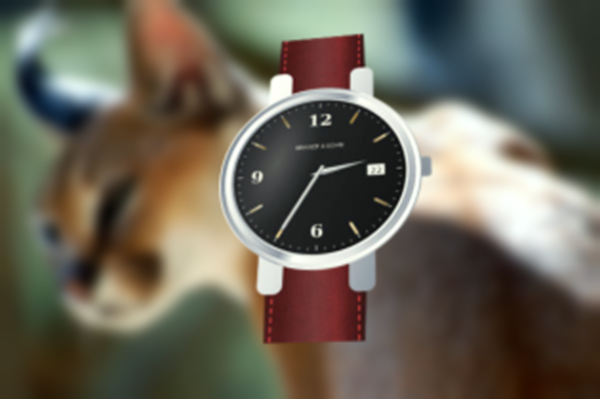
h=2 m=35
